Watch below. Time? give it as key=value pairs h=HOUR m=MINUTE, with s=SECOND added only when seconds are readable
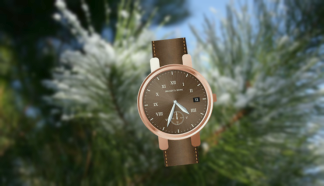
h=4 m=34
